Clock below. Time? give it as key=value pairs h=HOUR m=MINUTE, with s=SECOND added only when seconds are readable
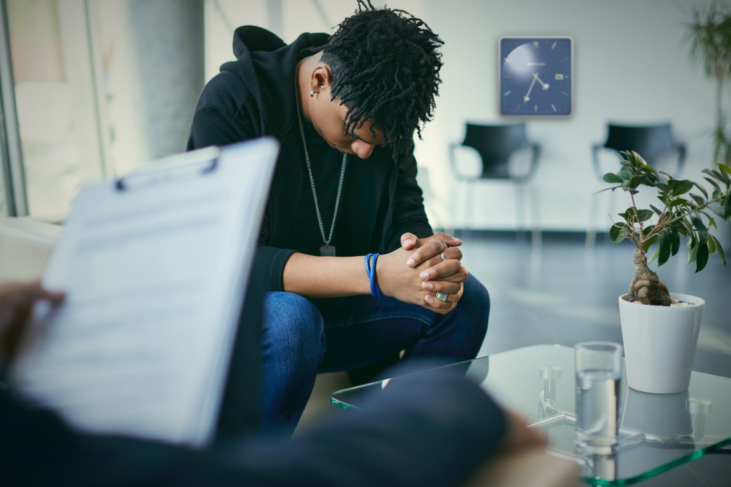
h=4 m=34
